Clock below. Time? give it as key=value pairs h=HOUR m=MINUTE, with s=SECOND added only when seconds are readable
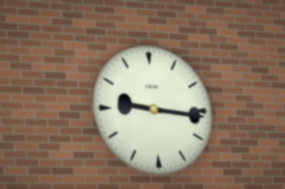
h=9 m=16
